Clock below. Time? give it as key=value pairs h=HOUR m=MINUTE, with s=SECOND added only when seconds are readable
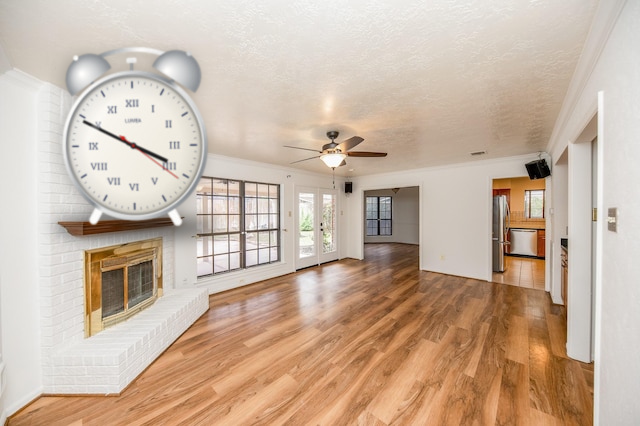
h=3 m=49 s=21
